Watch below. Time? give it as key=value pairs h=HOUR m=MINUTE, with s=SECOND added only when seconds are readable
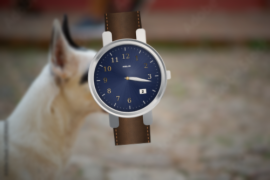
h=3 m=17
